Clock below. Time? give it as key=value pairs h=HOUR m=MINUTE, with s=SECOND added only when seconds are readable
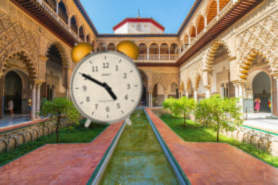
h=4 m=50
